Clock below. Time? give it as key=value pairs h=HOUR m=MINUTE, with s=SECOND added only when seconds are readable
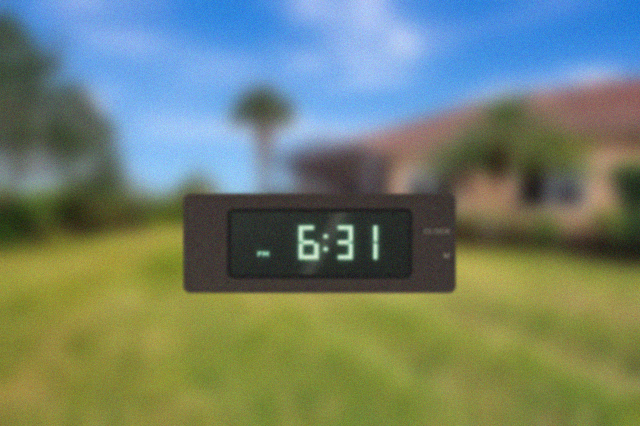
h=6 m=31
